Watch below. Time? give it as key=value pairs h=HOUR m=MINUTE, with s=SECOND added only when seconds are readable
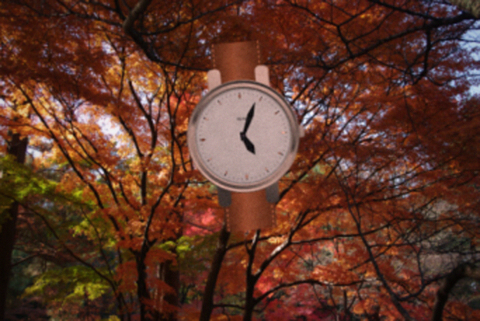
h=5 m=4
